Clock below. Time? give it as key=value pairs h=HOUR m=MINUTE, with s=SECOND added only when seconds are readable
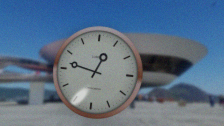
h=12 m=47
